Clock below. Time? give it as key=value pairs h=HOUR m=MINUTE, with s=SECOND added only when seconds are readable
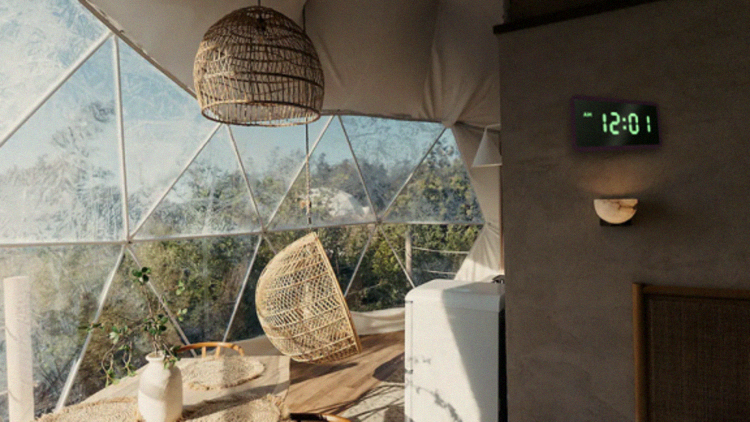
h=12 m=1
